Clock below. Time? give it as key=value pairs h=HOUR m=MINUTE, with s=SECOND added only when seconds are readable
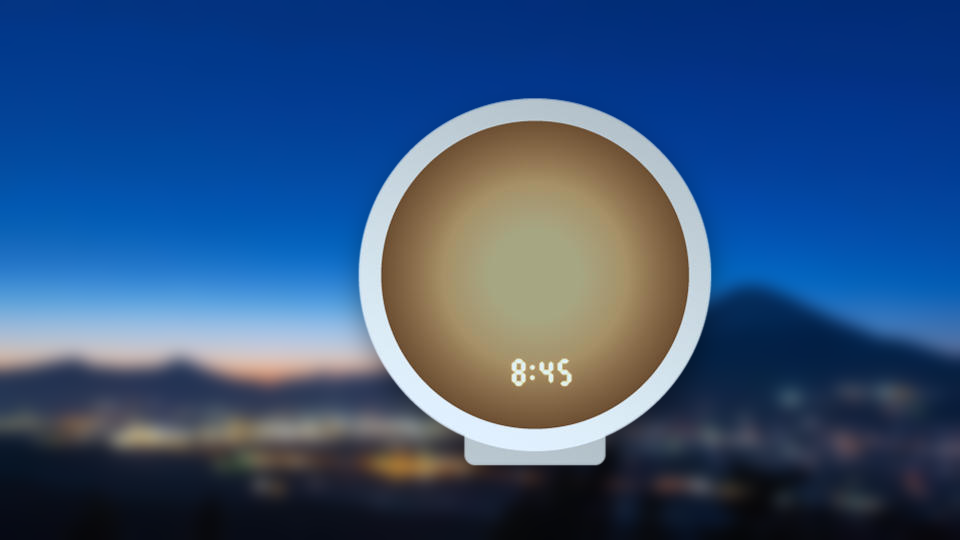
h=8 m=45
